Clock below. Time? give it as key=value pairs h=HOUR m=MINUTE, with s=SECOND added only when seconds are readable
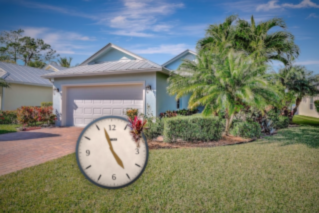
h=4 m=57
